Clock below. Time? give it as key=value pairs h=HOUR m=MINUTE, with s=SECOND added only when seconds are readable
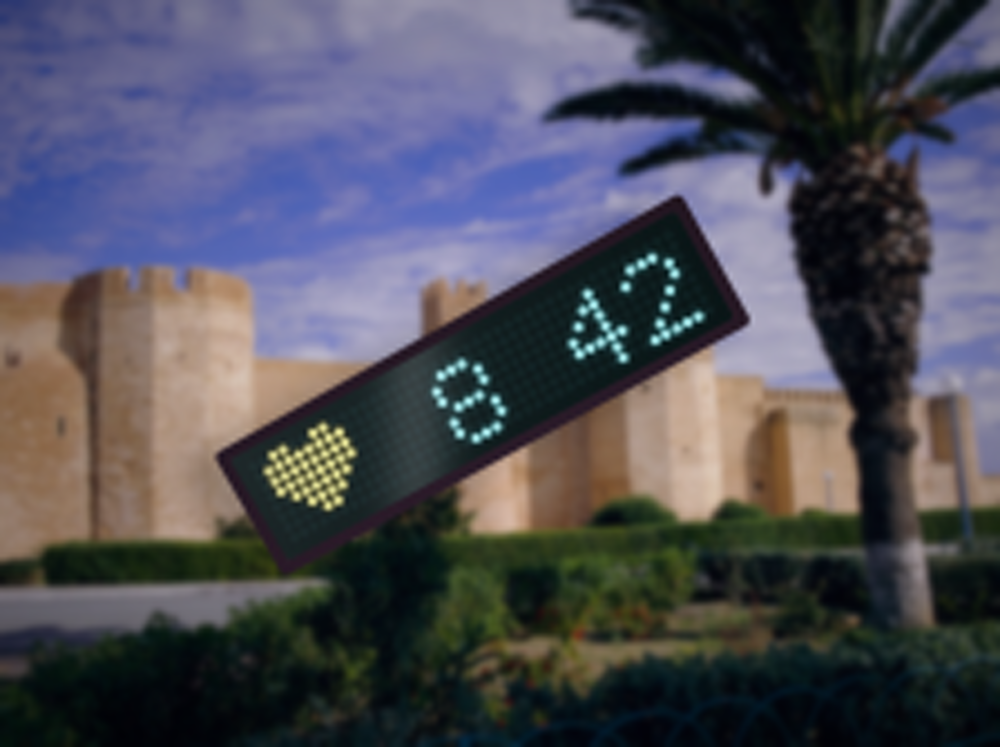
h=8 m=42
